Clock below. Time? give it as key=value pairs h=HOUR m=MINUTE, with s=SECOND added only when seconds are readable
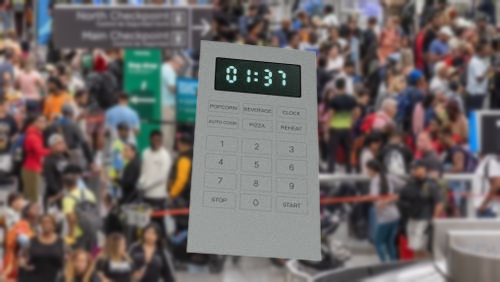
h=1 m=37
